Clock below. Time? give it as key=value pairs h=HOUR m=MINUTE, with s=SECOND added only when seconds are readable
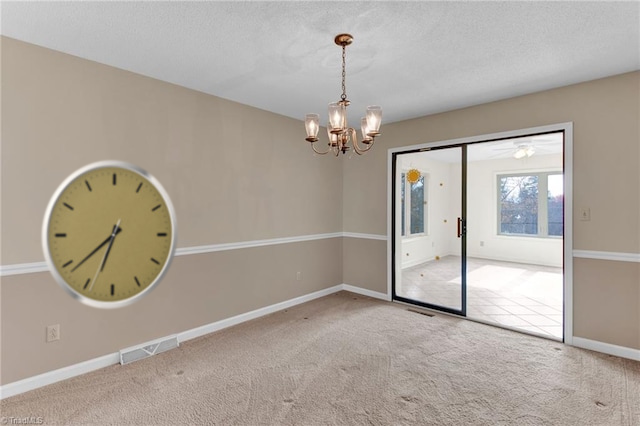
h=6 m=38 s=34
